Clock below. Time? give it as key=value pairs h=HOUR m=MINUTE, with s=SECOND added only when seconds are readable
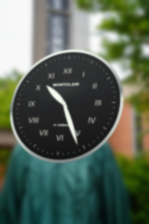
h=10 m=26
